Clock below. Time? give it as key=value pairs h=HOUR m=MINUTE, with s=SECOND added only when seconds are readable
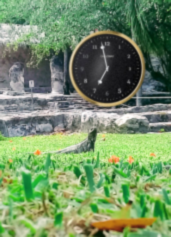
h=6 m=58
